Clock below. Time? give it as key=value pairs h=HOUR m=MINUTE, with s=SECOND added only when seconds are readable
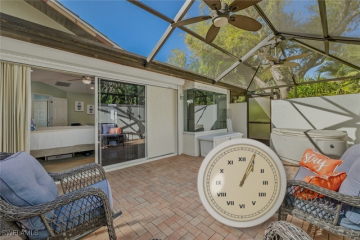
h=1 m=4
